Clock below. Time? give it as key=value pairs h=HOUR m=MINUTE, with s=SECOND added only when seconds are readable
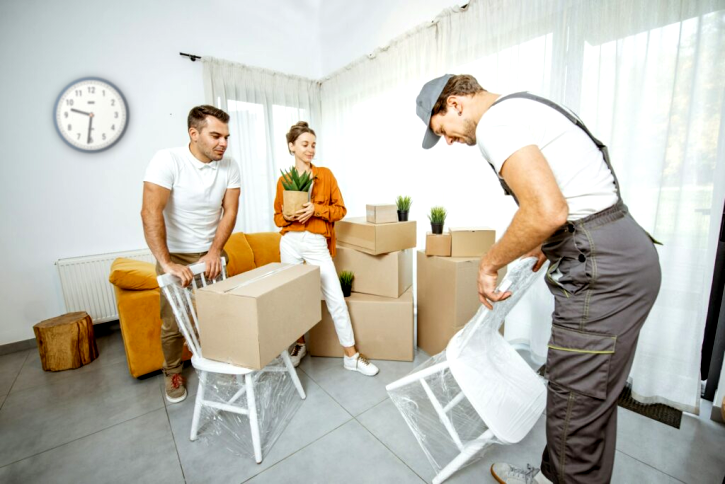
h=9 m=31
